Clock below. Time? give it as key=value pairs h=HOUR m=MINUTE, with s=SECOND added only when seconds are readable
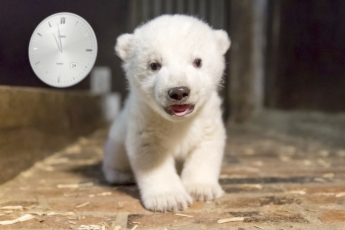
h=10 m=58
